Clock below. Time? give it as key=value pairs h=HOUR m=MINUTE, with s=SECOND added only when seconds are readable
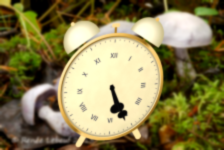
h=5 m=26
